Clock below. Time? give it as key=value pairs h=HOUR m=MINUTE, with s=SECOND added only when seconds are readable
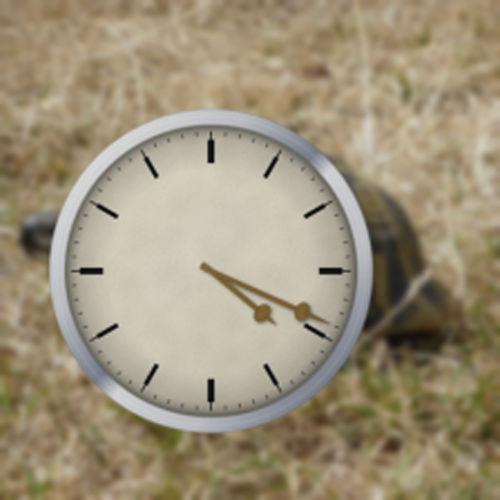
h=4 m=19
